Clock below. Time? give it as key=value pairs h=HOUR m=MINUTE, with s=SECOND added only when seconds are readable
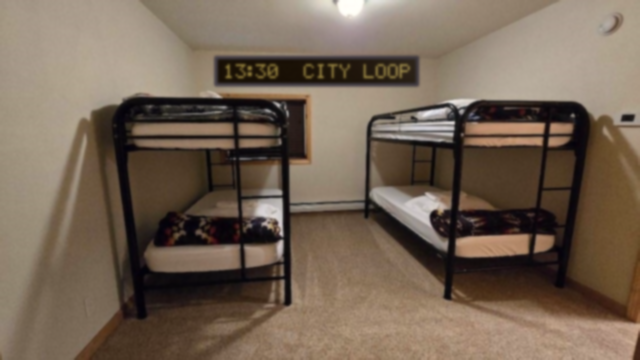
h=13 m=30
